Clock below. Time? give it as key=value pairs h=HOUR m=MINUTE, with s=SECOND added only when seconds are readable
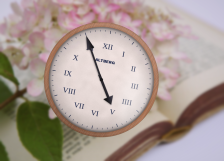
h=4 m=55
